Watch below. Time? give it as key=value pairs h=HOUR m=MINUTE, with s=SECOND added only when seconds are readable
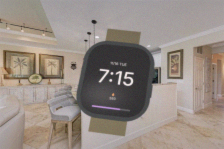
h=7 m=15
